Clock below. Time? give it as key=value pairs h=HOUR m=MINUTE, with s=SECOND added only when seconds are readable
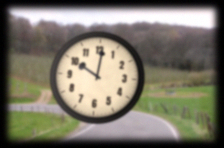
h=10 m=1
